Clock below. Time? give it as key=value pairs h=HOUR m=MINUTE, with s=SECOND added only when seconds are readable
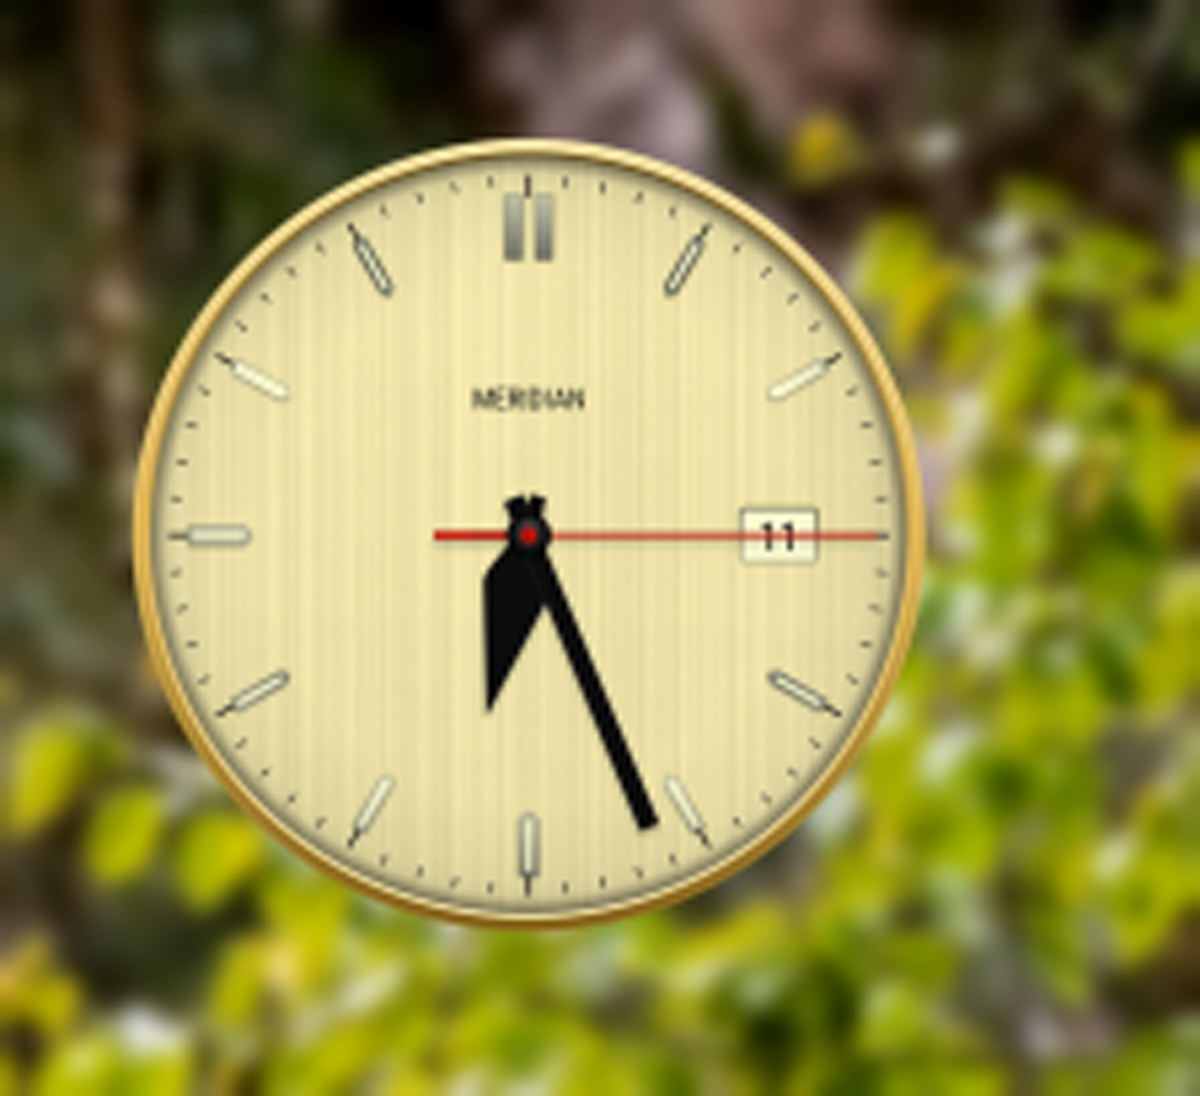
h=6 m=26 s=15
